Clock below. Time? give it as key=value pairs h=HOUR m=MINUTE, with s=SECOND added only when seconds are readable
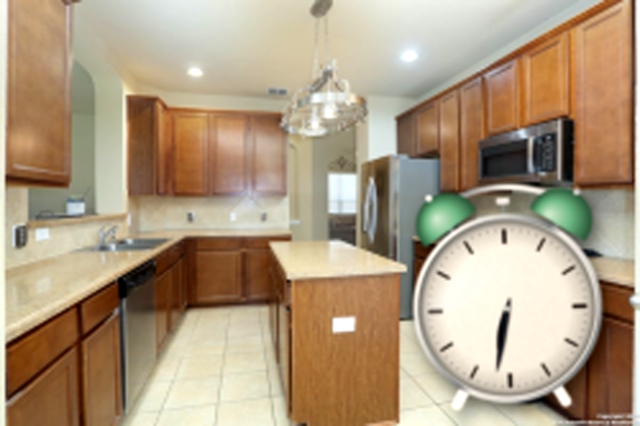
h=6 m=32
